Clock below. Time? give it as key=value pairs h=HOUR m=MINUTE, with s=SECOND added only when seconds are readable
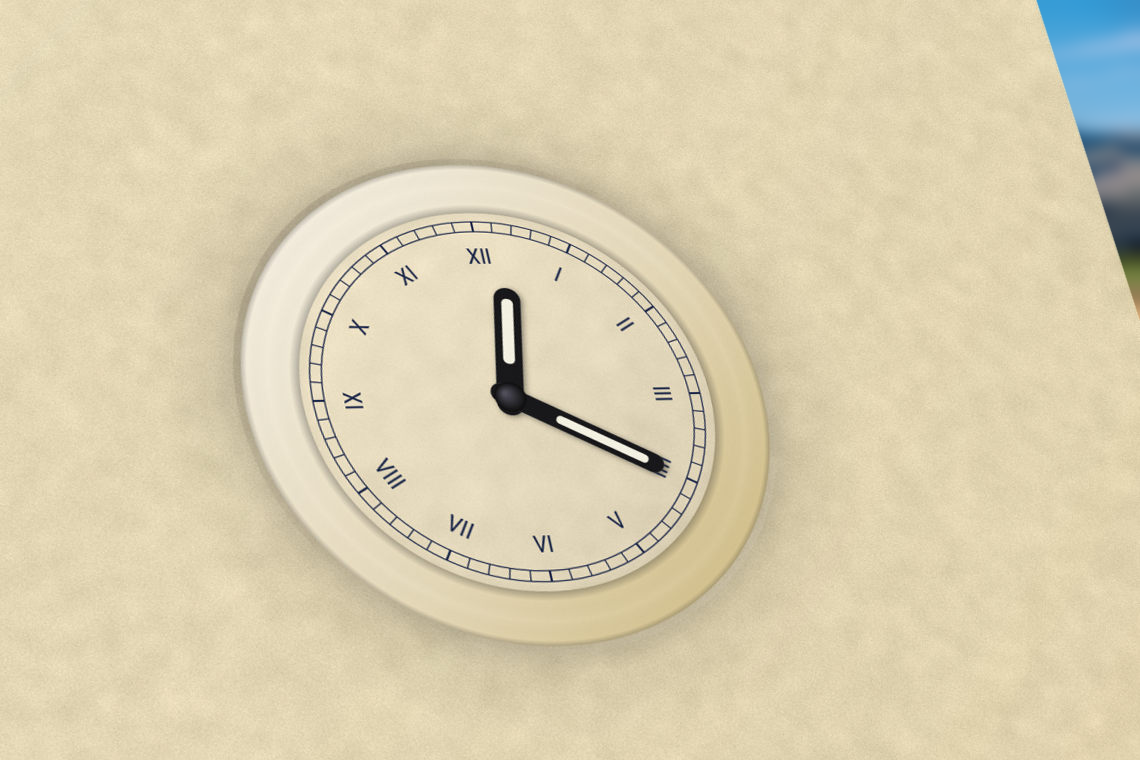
h=12 m=20
